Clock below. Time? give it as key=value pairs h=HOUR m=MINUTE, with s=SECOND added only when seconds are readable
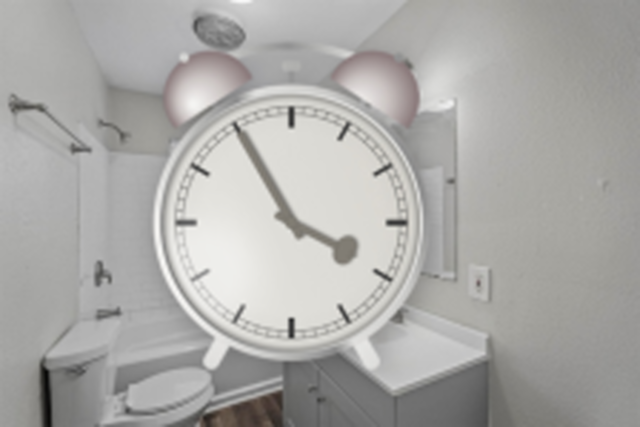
h=3 m=55
